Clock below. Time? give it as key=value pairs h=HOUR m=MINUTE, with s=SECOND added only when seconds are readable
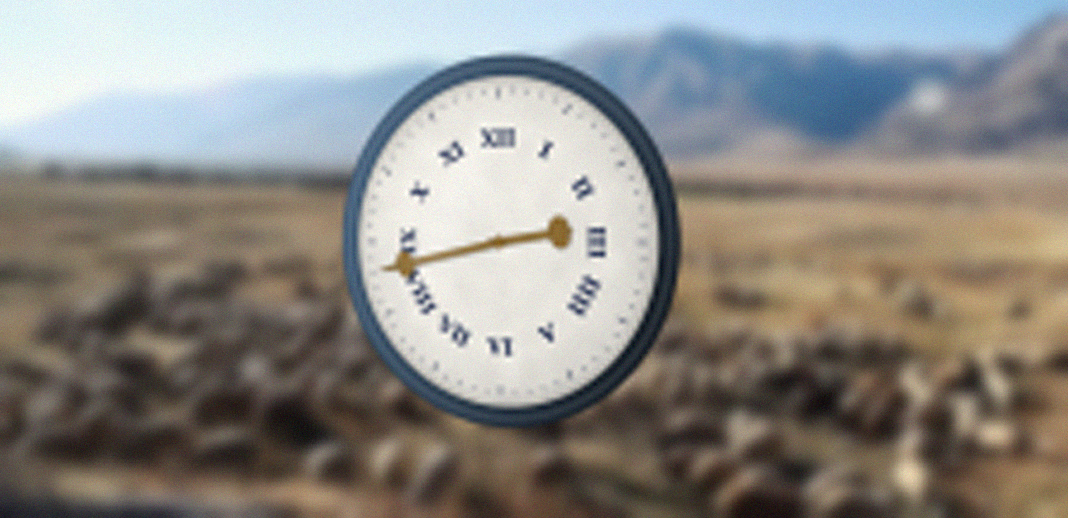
h=2 m=43
